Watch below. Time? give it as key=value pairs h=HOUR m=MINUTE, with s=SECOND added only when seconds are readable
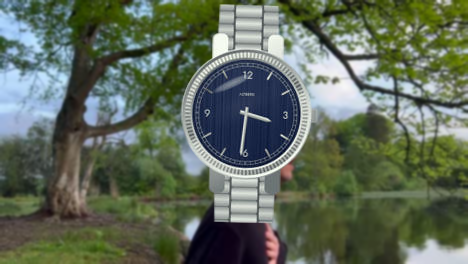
h=3 m=31
